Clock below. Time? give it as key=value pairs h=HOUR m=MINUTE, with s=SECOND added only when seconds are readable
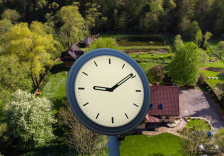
h=9 m=9
